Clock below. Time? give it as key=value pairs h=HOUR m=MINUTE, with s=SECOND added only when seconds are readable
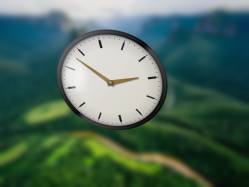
h=2 m=53
